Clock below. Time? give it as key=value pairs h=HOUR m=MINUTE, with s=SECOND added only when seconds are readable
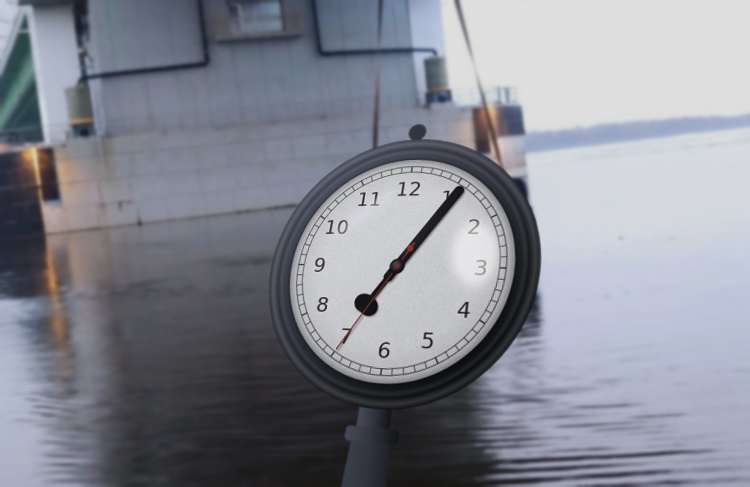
h=7 m=5 s=35
